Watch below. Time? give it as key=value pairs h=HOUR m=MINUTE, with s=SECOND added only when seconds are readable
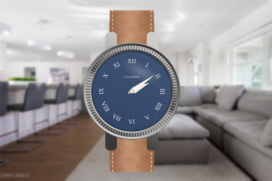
h=2 m=9
